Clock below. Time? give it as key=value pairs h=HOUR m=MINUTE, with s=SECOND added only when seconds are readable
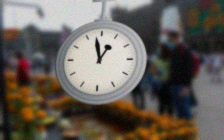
h=12 m=58
